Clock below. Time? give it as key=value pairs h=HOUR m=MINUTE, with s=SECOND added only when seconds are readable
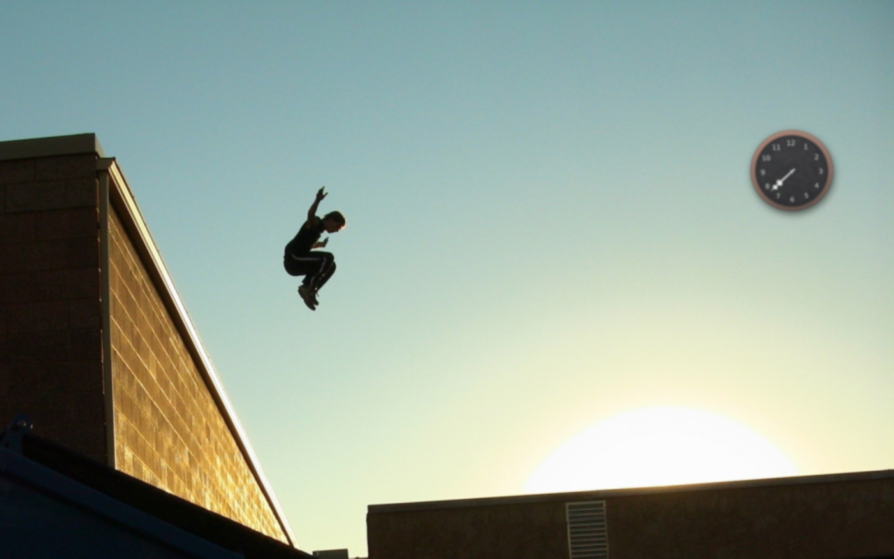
h=7 m=38
